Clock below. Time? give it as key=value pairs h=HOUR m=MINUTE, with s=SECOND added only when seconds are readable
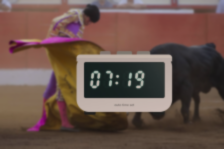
h=7 m=19
